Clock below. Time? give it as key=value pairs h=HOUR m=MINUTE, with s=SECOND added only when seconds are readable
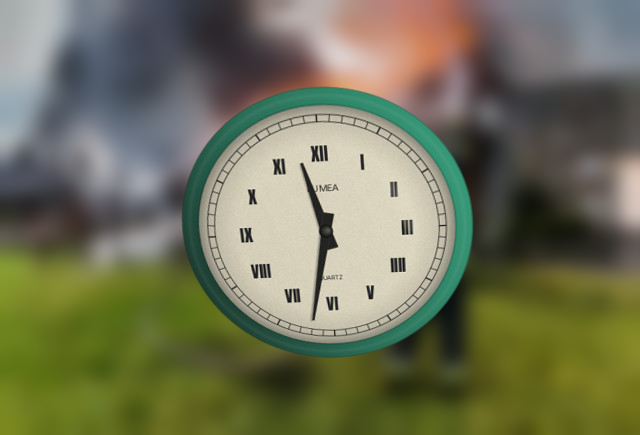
h=11 m=32
